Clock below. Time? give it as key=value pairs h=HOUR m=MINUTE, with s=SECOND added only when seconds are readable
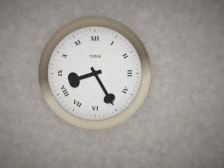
h=8 m=25
